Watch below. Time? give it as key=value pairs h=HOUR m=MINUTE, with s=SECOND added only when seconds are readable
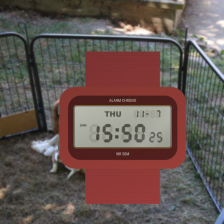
h=15 m=50 s=25
